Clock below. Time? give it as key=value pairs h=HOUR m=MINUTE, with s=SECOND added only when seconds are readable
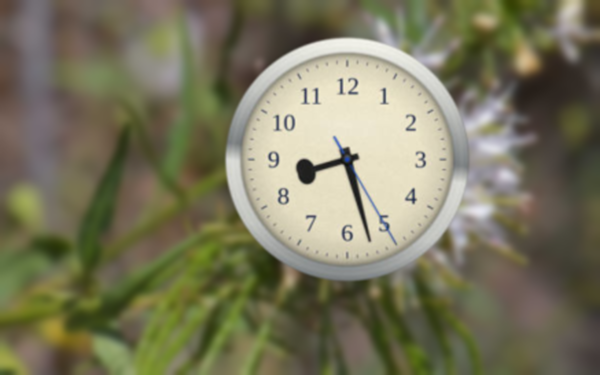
h=8 m=27 s=25
